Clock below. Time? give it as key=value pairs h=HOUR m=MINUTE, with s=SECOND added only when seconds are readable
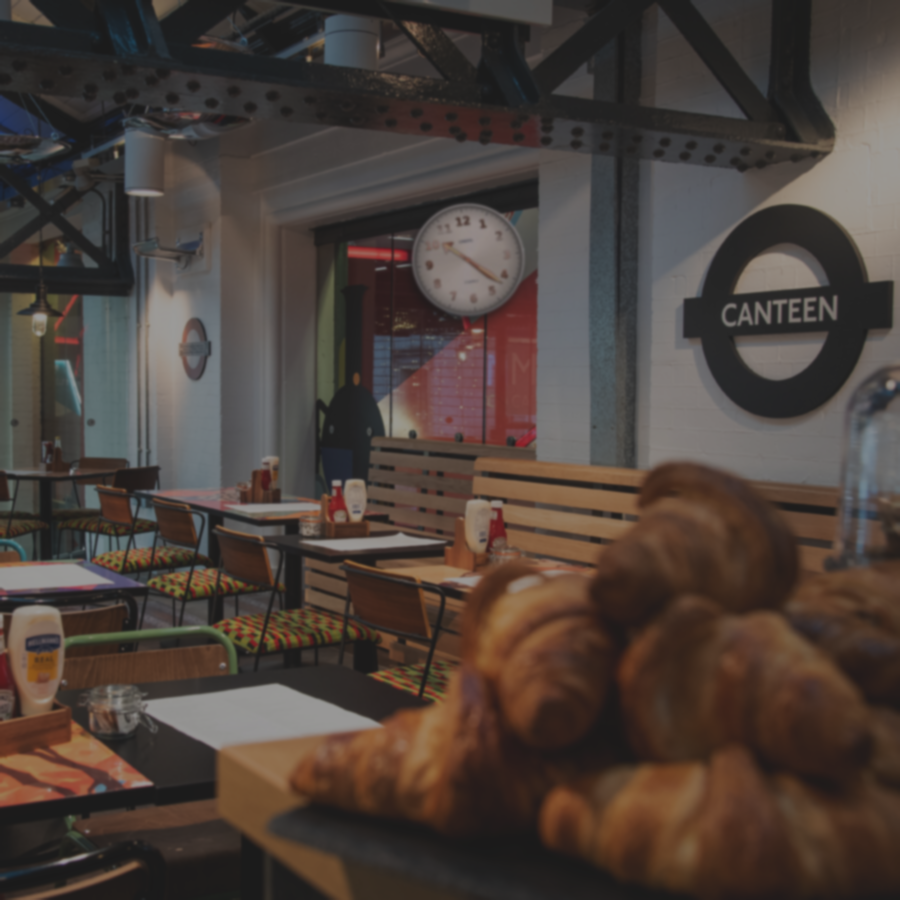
h=10 m=22
